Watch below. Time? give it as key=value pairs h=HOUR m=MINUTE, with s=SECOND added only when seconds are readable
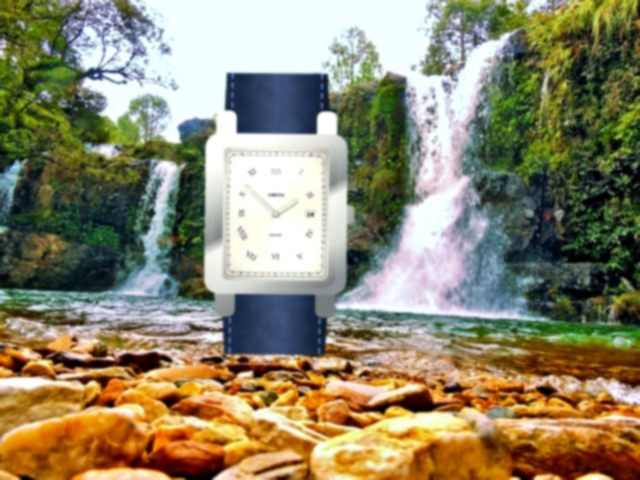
h=1 m=52
